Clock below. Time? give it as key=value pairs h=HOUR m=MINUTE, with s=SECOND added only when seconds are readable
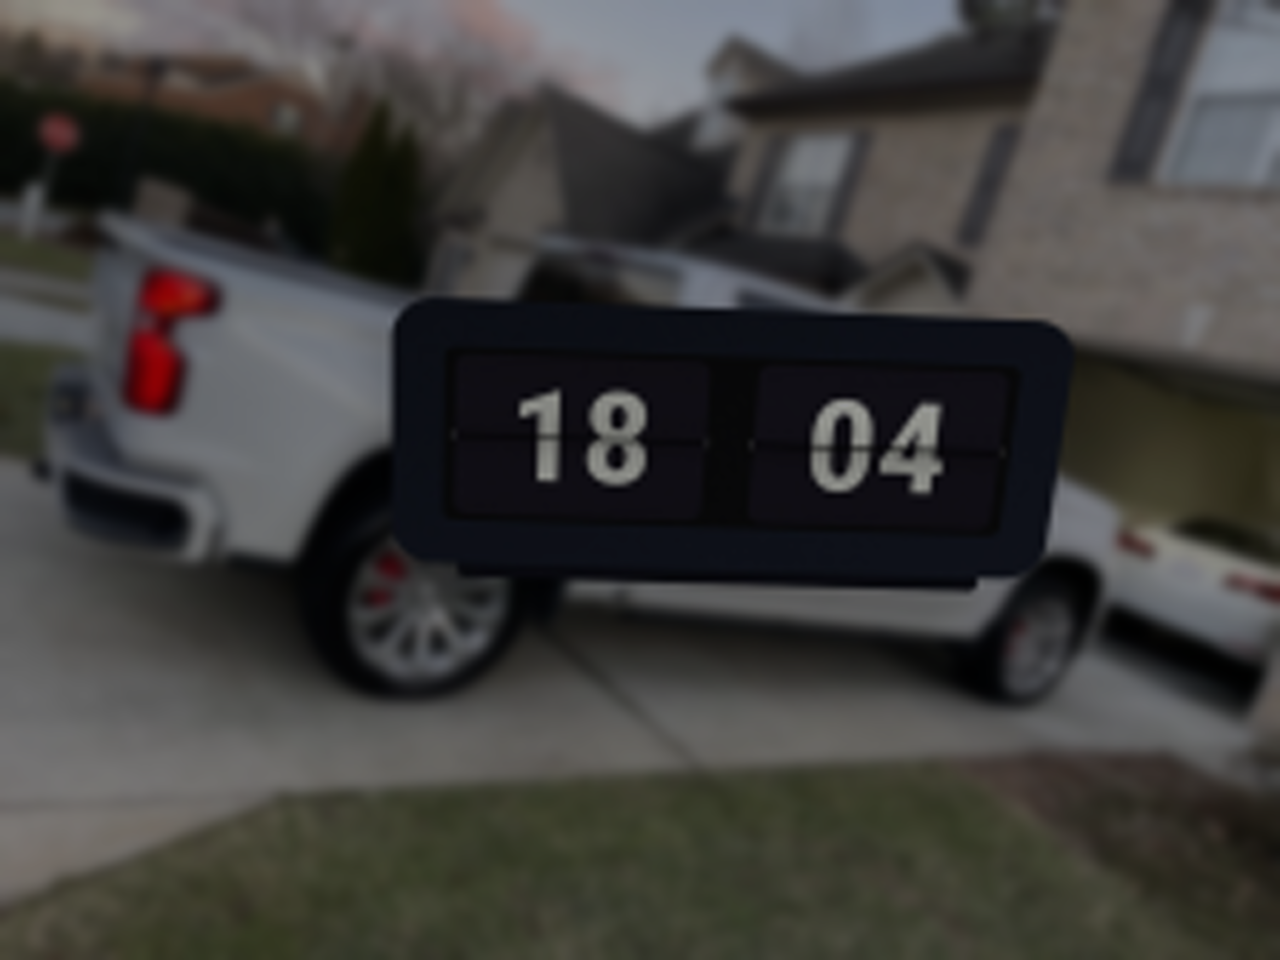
h=18 m=4
